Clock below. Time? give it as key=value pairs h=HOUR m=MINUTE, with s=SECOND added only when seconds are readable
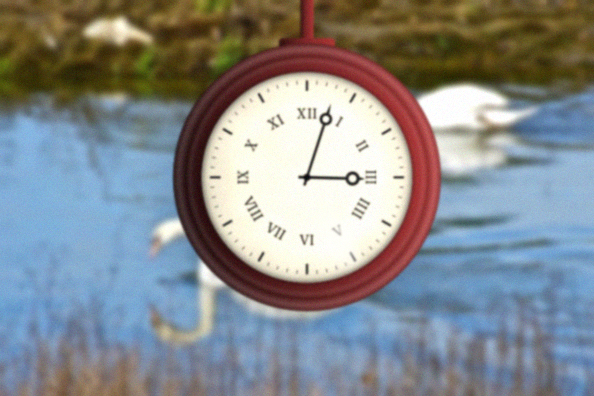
h=3 m=3
